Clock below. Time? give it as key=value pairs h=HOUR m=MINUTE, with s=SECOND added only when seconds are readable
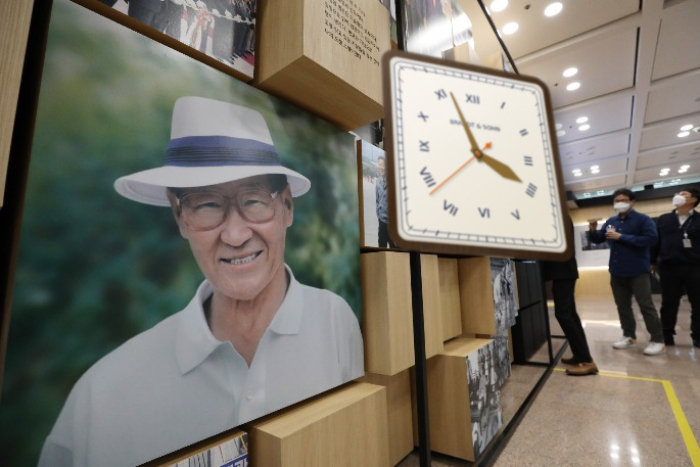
h=3 m=56 s=38
